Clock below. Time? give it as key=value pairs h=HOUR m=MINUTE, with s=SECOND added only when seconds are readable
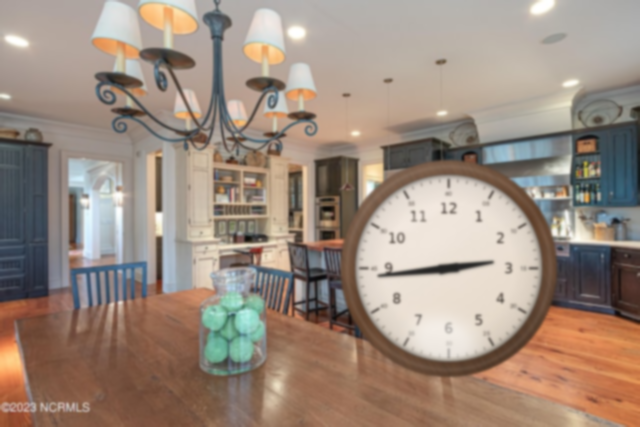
h=2 m=44
